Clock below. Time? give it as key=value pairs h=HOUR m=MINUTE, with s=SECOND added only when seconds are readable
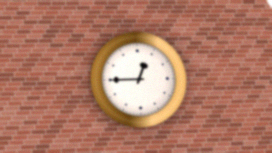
h=12 m=45
